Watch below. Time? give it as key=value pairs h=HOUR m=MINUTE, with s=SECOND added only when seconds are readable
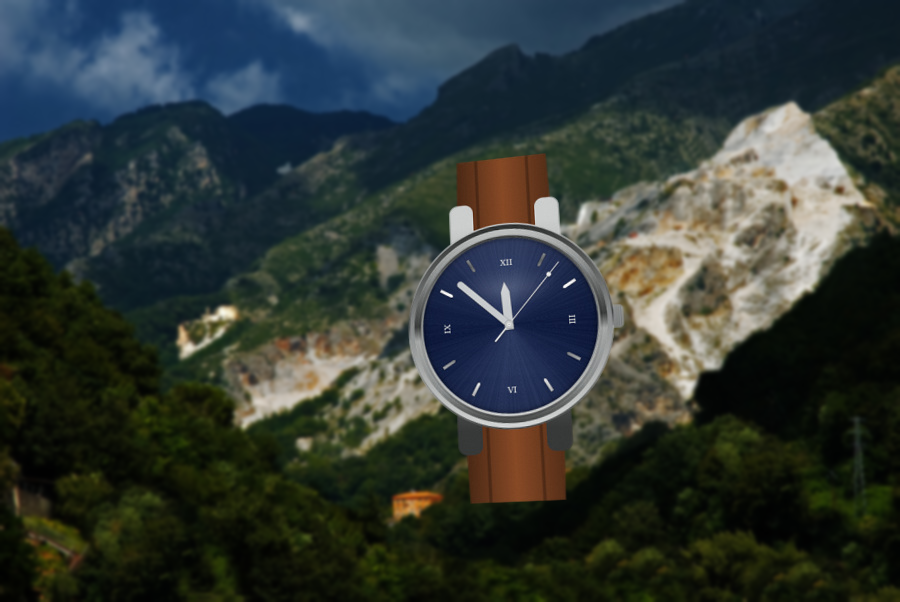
h=11 m=52 s=7
